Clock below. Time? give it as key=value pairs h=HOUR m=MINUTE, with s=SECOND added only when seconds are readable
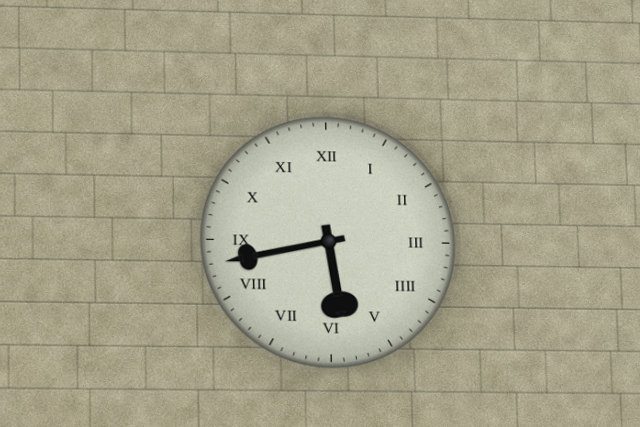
h=5 m=43
